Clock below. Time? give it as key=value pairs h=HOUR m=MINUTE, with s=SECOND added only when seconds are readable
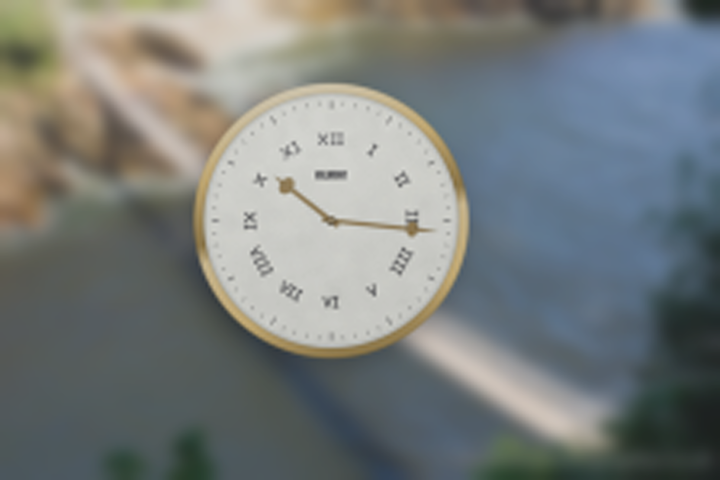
h=10 m=16
